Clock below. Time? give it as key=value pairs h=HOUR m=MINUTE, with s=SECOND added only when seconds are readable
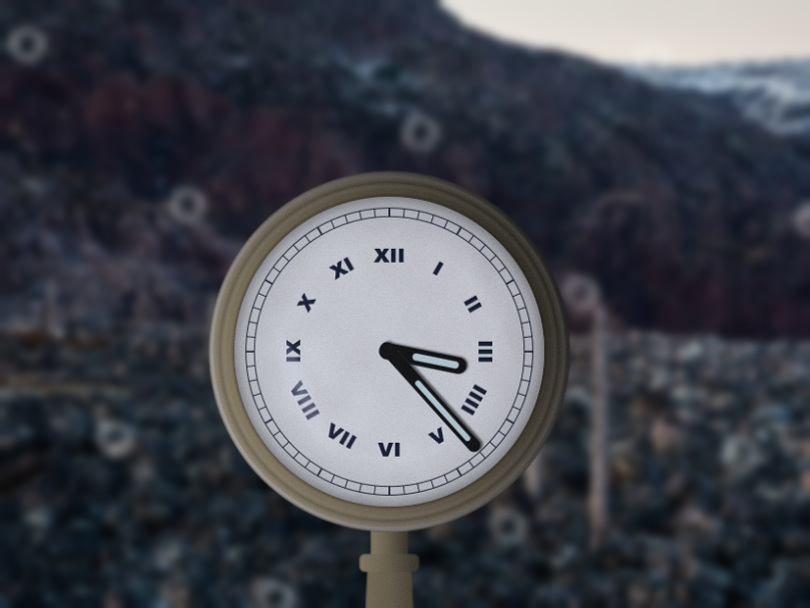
h=3 m=23
